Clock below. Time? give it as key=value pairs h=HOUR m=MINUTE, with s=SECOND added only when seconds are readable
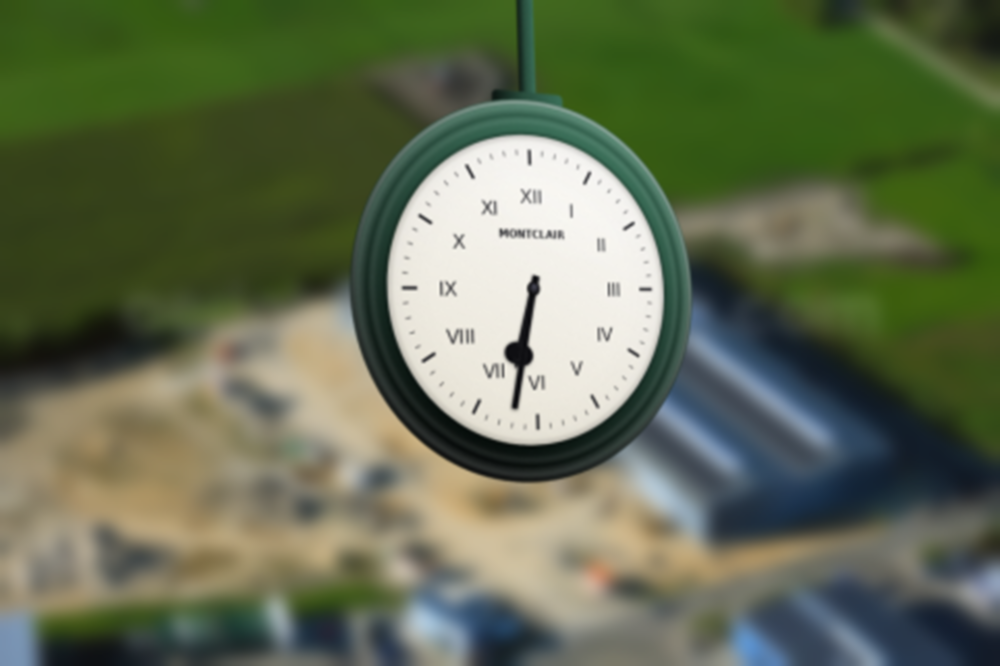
h=6 m=32
